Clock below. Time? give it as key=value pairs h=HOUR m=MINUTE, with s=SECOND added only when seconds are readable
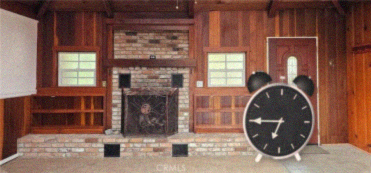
h=6 m=45
